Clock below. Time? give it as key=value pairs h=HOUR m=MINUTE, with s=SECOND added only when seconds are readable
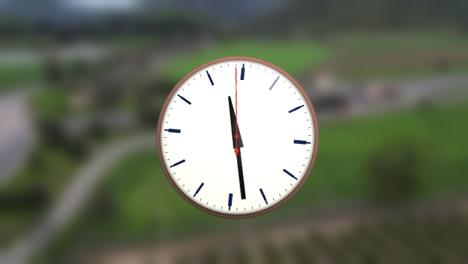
h=11 m=27 s=59
